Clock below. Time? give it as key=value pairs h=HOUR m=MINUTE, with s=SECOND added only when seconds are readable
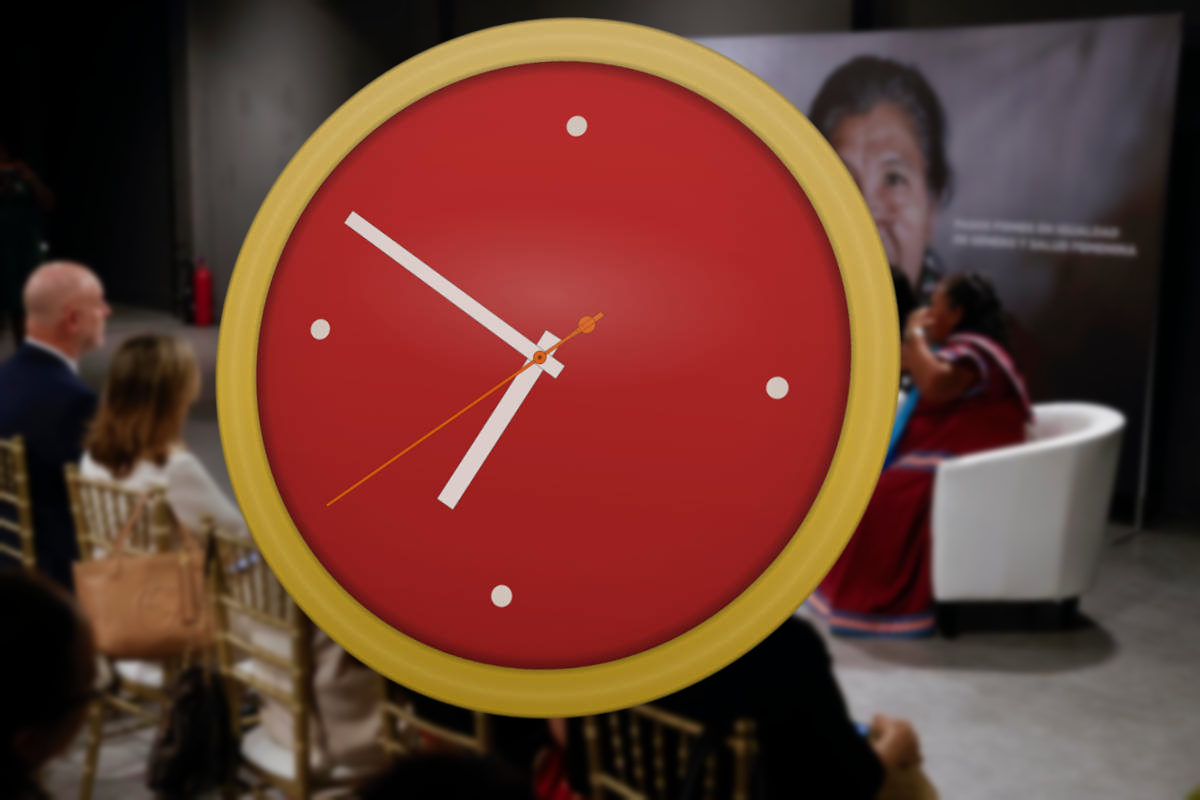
h=6 m=49 s=38
